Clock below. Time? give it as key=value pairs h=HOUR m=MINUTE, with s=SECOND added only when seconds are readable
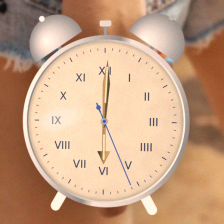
h=6 m=0 s=26
